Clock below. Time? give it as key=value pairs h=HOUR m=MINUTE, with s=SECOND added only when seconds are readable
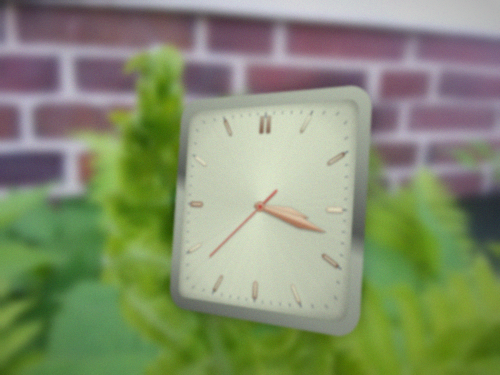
h=3 m=17 s=38
